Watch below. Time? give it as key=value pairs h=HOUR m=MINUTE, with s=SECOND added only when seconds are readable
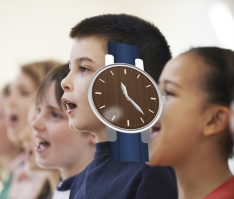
h=11 m=23
